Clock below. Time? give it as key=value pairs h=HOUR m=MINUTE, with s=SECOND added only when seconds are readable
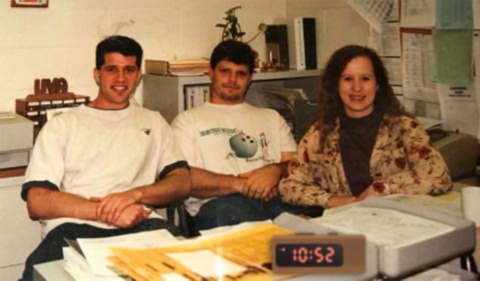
h=10 m=52
